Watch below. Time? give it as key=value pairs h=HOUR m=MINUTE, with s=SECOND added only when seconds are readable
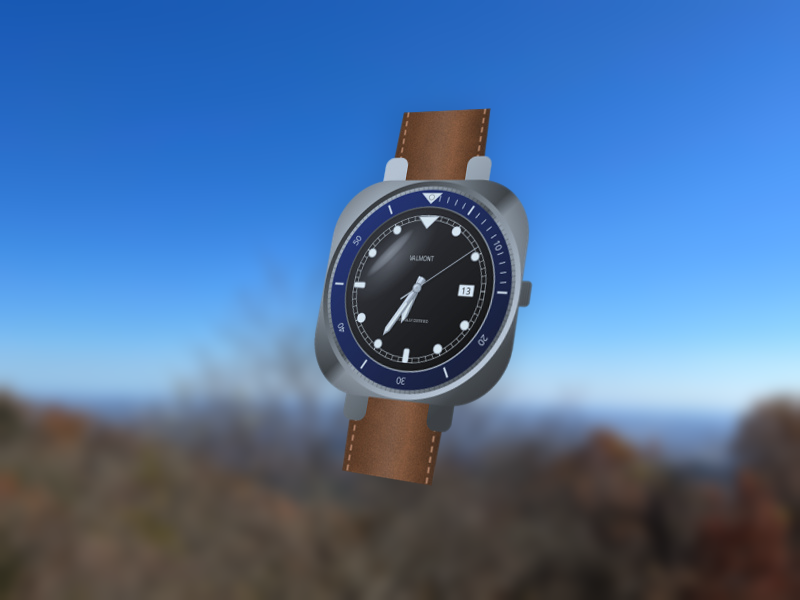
h=6 m=35 s=9
